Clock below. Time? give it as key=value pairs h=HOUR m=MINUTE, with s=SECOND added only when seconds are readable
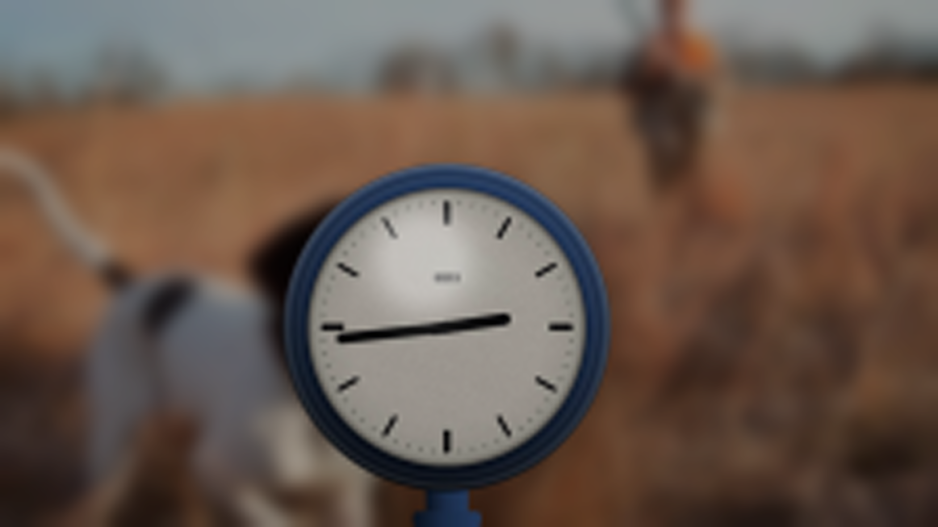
h=2 m=44
